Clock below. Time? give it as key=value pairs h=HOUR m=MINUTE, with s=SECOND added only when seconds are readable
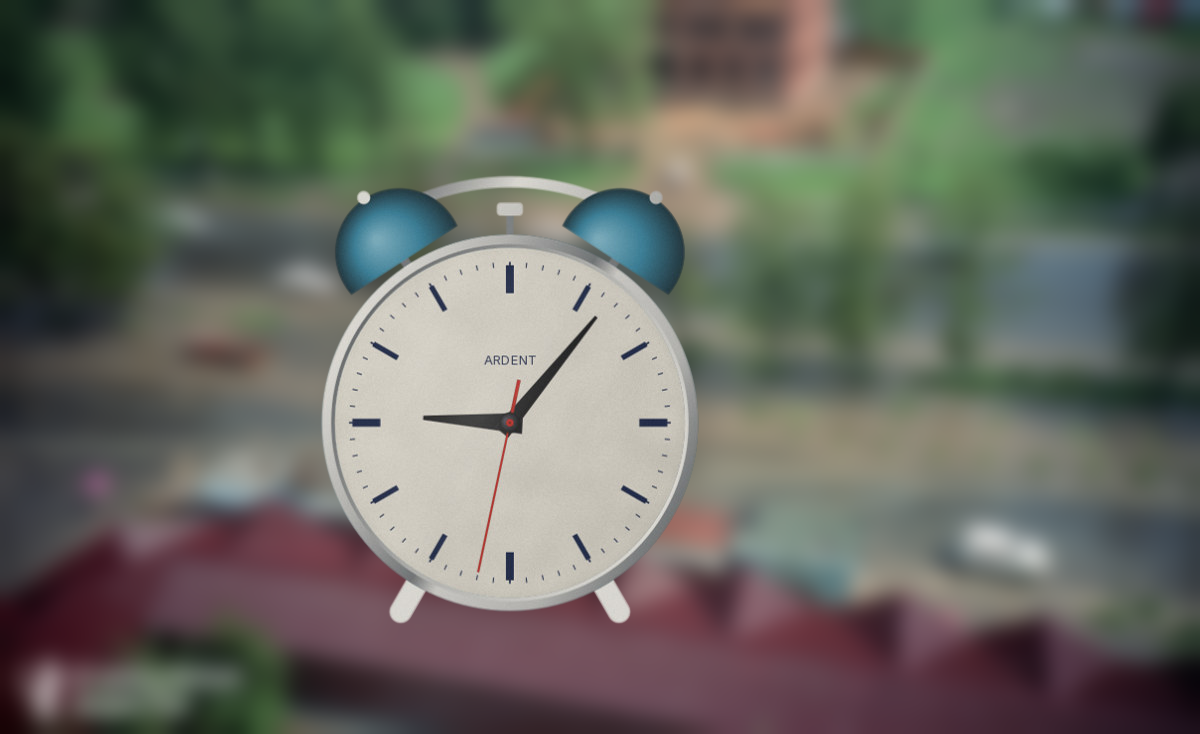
h=9 m=6 s=32
